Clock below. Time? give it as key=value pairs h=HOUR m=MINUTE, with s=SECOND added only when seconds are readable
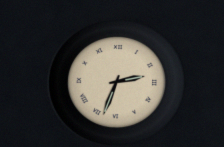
h=2 m=33
